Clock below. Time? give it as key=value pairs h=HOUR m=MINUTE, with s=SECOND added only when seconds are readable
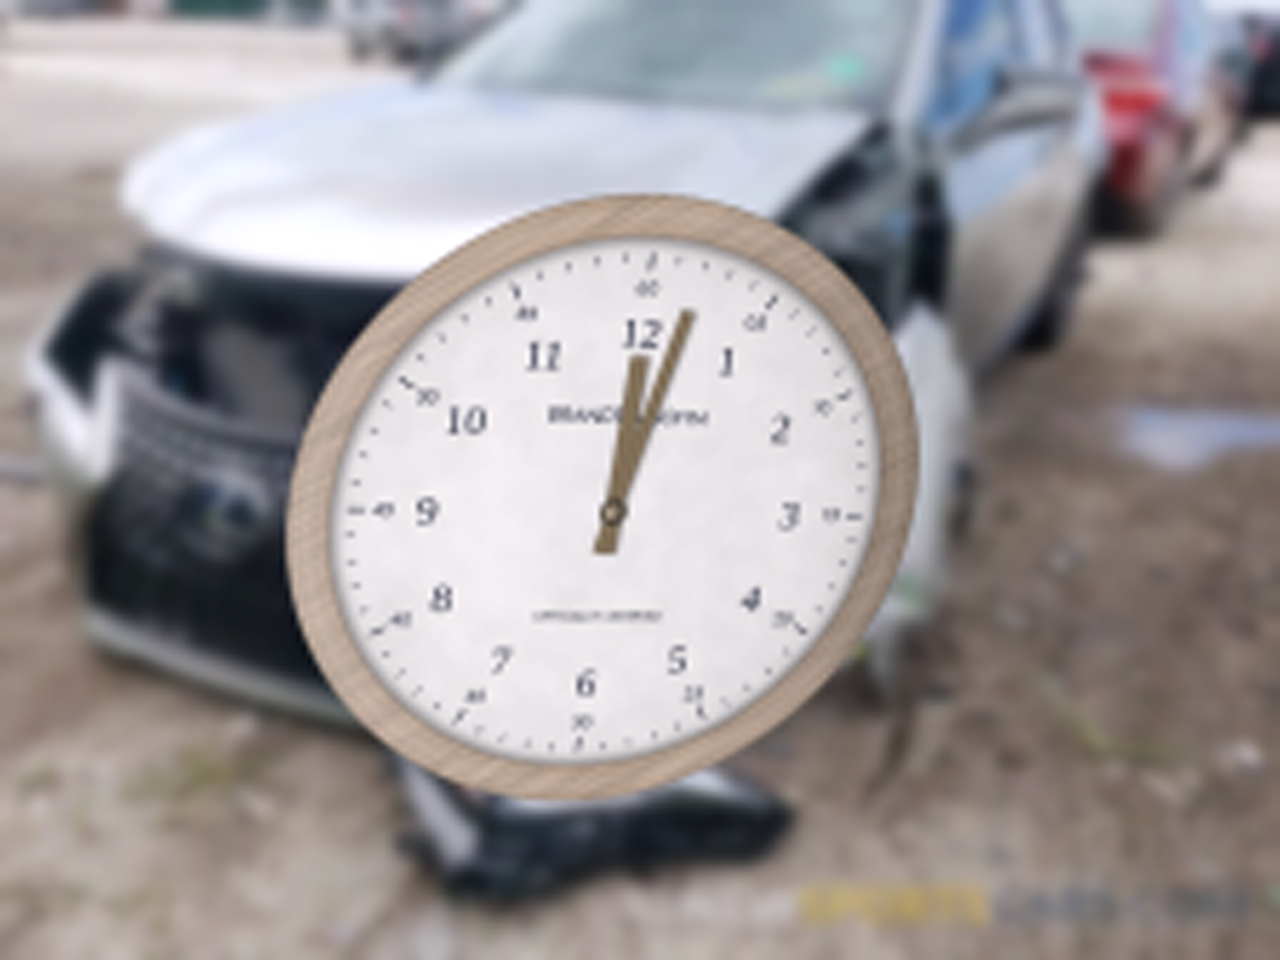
h=12 m=2
